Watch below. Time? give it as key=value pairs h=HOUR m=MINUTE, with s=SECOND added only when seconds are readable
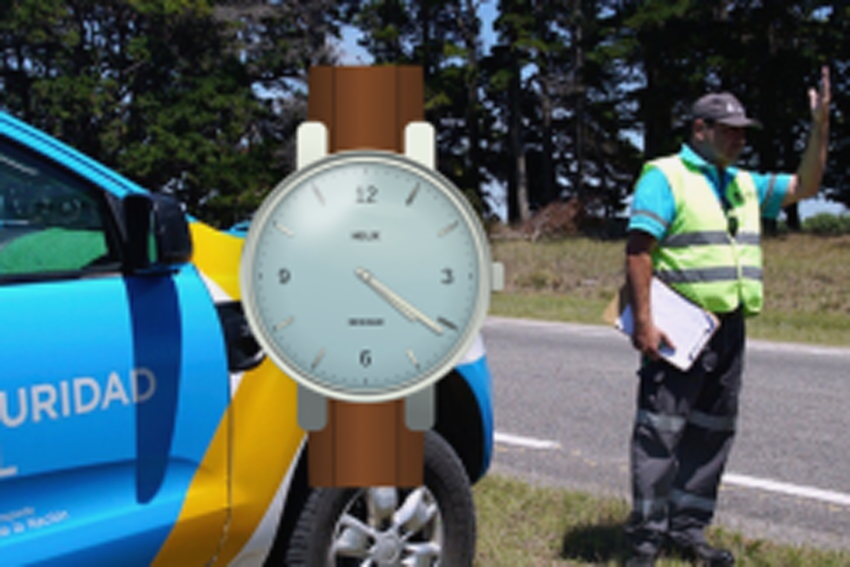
h=4 m=21
